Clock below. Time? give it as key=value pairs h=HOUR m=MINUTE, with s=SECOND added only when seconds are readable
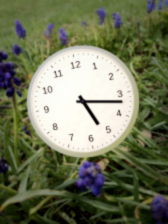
h=5 m=17
